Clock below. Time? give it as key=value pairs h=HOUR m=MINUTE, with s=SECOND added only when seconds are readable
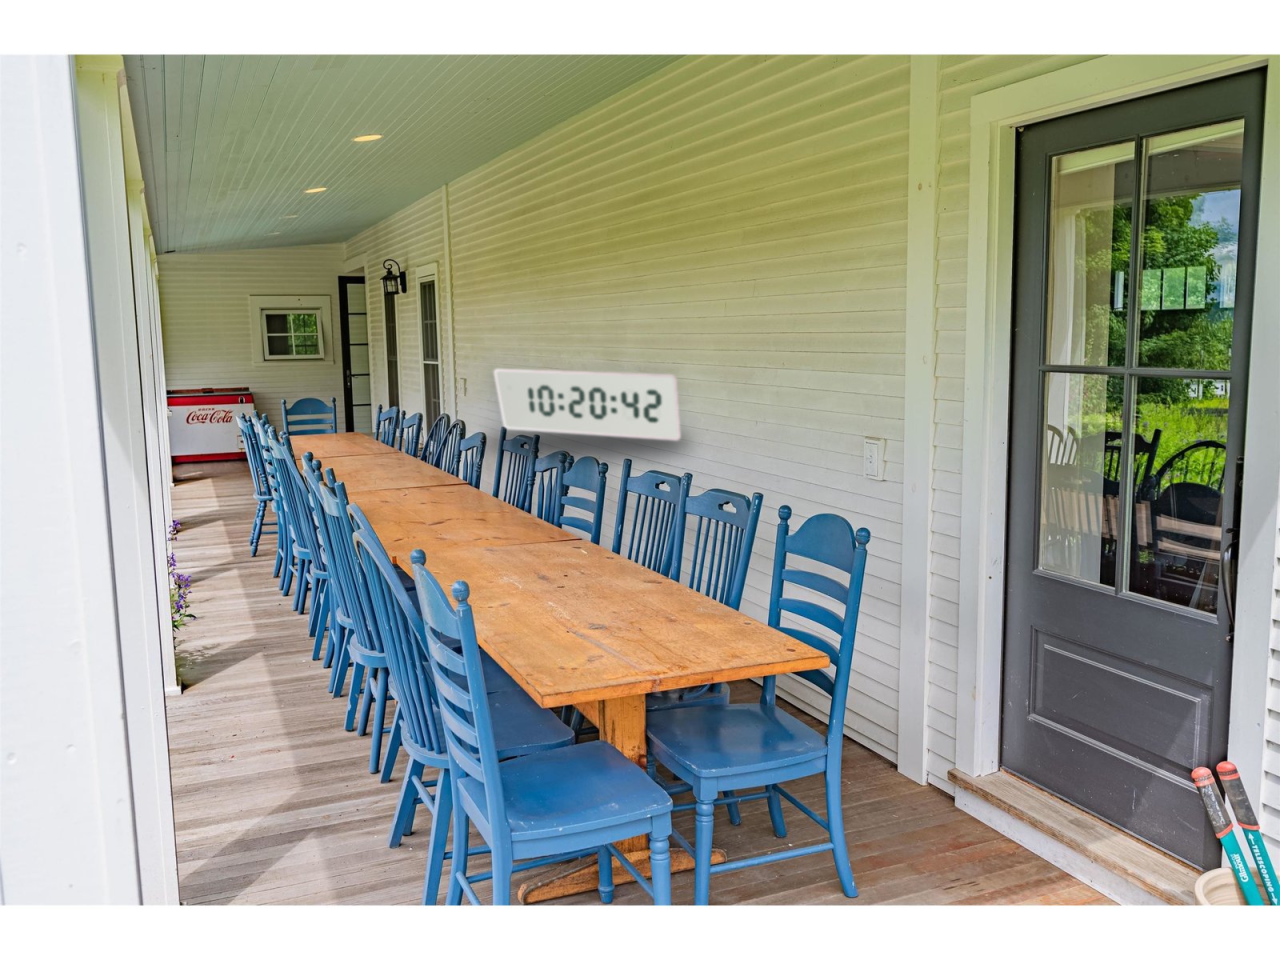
h=10 m=20 s=42
